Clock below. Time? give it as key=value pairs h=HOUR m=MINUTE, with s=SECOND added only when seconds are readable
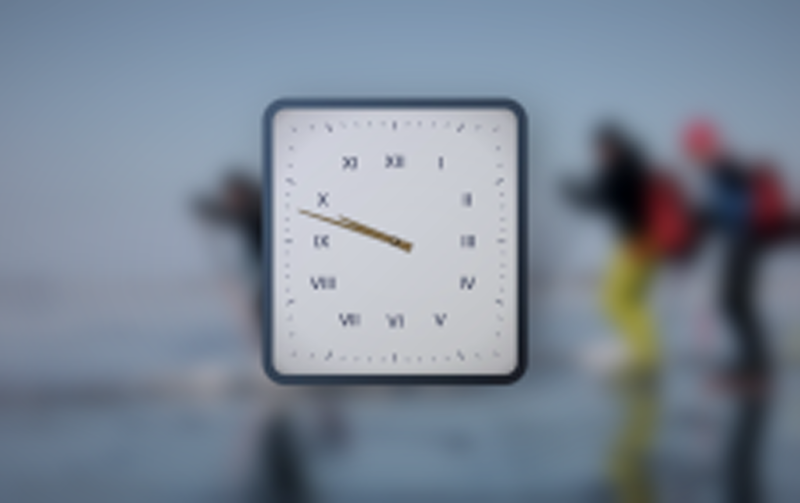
h=9 m=48
